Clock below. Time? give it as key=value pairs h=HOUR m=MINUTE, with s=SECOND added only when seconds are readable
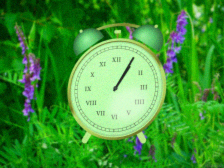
h=1 m=5
